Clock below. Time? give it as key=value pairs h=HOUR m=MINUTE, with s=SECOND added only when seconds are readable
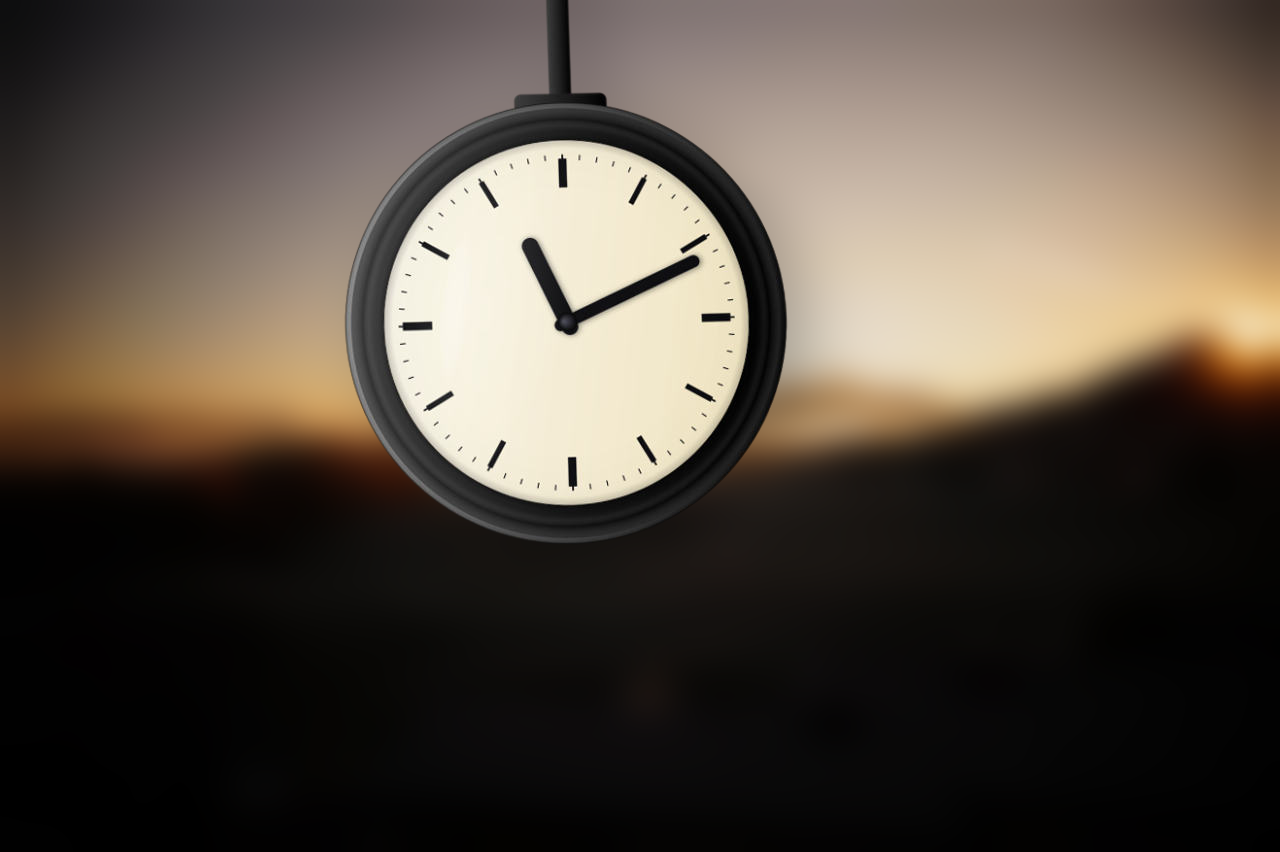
h=11 m=11
